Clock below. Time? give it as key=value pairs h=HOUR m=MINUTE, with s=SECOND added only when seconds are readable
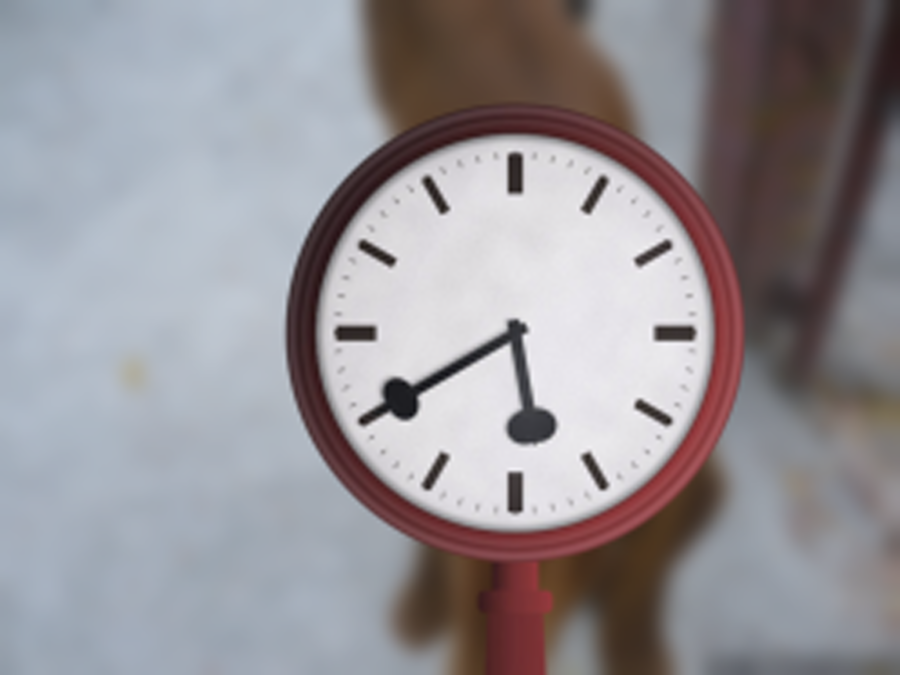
h=5 m=40
